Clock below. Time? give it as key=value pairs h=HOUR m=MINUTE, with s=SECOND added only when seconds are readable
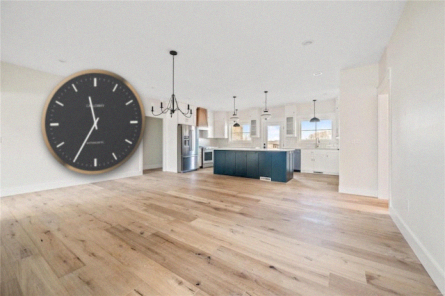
h=11 m=35
